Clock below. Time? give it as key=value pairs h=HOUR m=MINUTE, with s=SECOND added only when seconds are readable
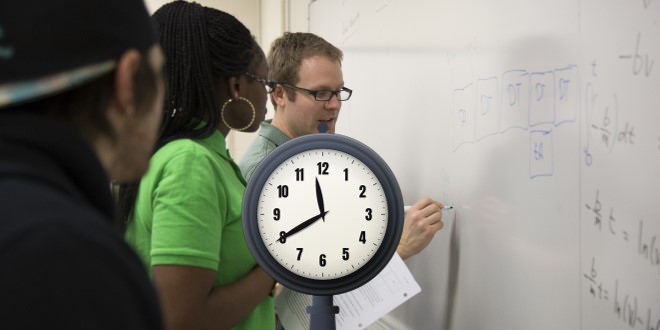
h=11 m=40
